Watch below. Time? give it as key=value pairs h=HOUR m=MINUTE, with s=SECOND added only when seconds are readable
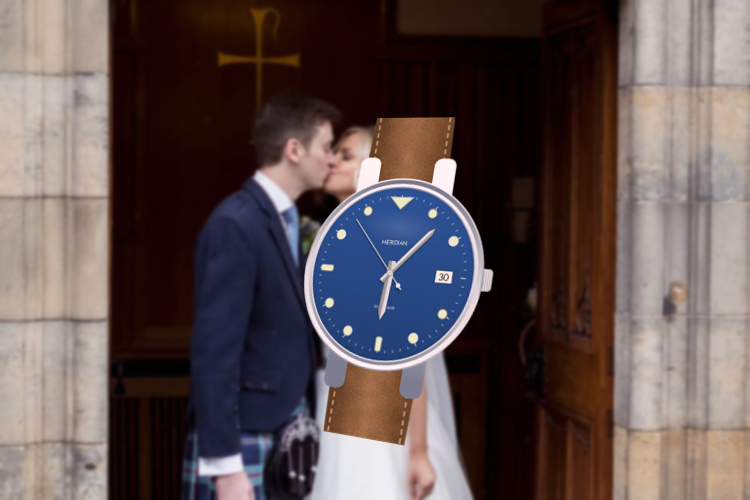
h=6 m=6 s=53
